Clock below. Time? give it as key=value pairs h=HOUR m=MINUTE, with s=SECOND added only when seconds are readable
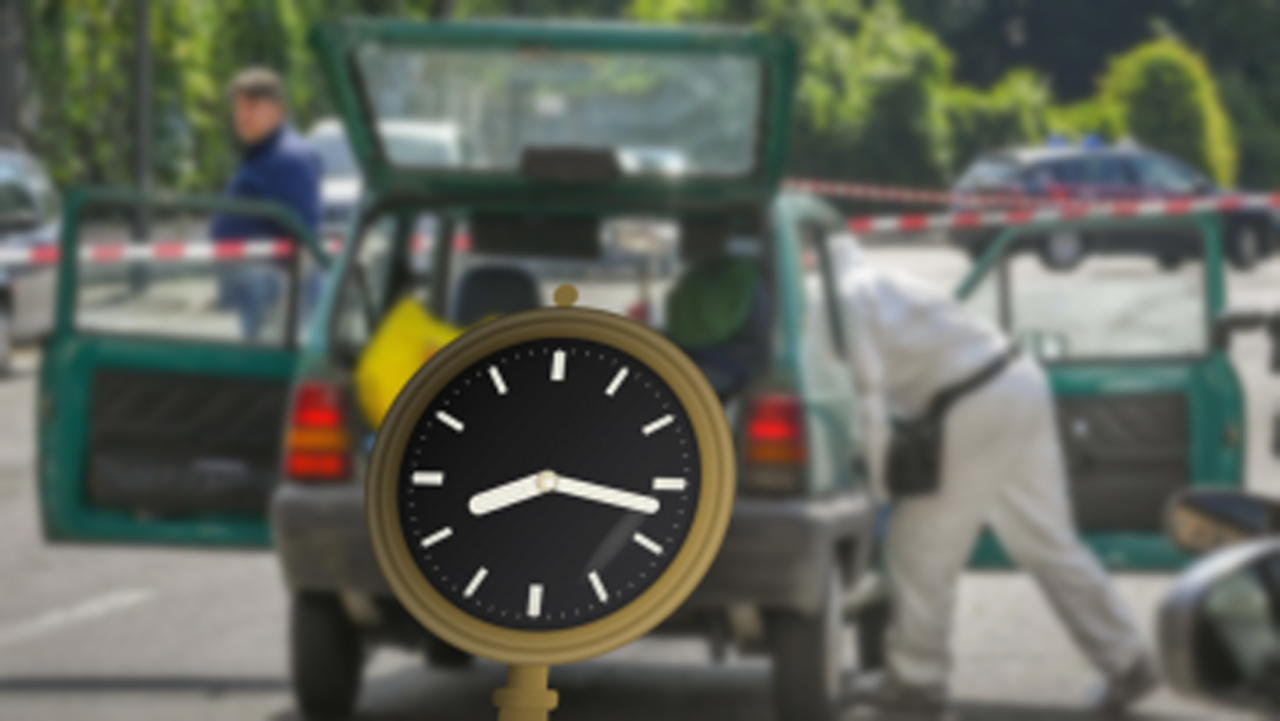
h=8 m=17
